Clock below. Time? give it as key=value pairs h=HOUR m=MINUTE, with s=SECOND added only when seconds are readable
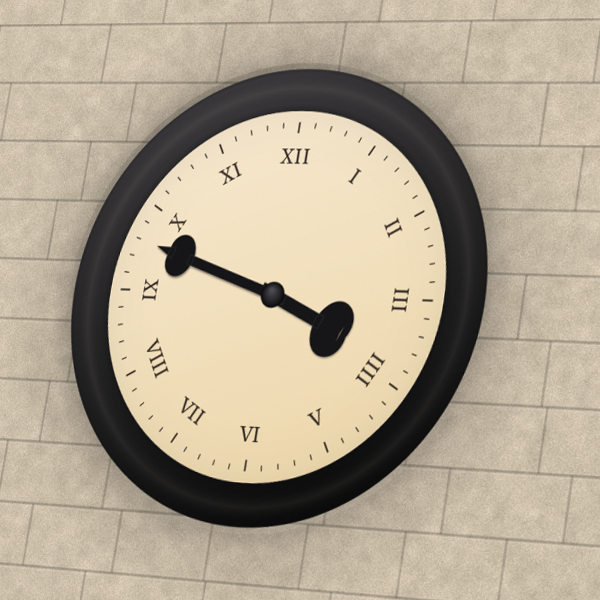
h=3 m=48
